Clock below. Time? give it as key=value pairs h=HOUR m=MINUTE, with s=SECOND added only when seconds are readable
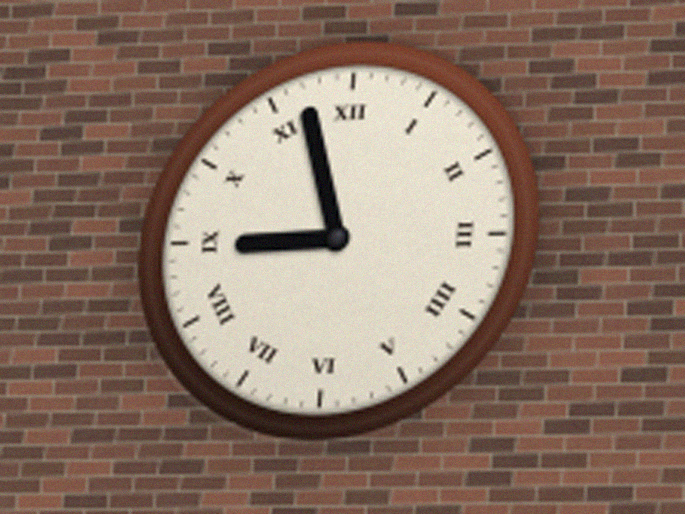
h=8 m=57
